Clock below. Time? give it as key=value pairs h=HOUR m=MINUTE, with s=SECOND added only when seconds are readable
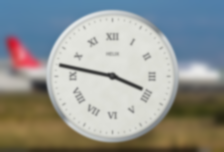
h=3 m=47
